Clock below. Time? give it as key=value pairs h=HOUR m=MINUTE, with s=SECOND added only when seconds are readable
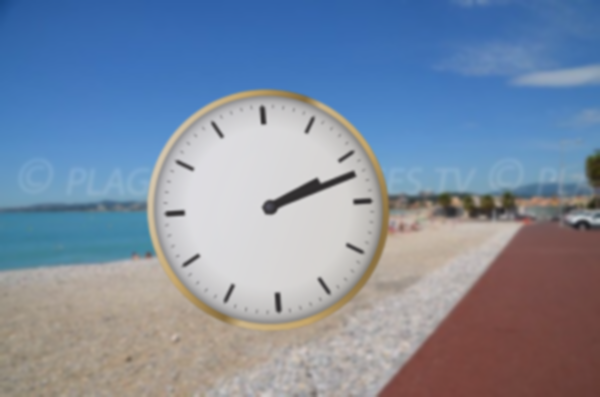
h=2 m=12
